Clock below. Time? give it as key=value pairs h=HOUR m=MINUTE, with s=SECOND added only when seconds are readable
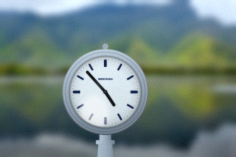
h=4 m=53
